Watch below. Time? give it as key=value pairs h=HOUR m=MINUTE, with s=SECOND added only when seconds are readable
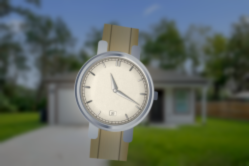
h=11 m=19
